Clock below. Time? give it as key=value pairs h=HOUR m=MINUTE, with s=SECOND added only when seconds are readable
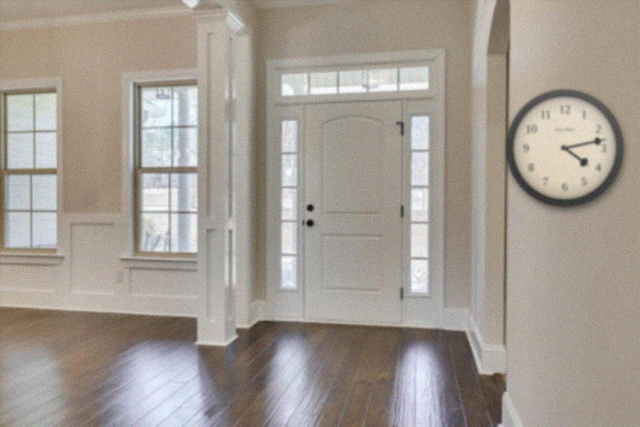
h=4 m=13
